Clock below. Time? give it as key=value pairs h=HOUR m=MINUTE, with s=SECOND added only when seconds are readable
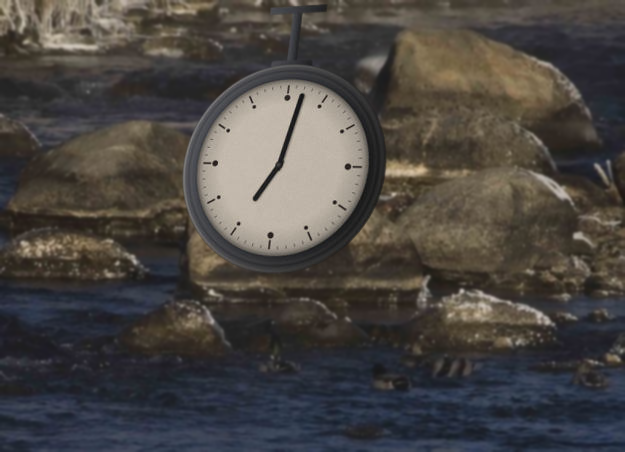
h=7 m=2
